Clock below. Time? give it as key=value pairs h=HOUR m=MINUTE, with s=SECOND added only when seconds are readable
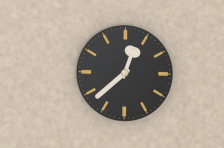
h=12 m=38
